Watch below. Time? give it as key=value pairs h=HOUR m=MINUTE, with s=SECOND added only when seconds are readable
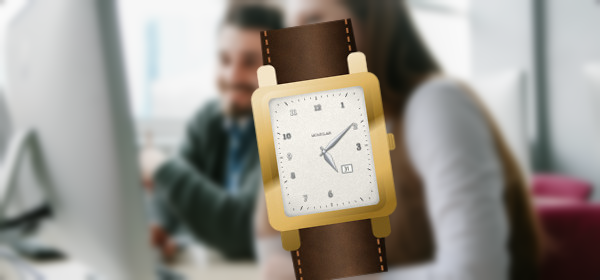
h=5 m=9
